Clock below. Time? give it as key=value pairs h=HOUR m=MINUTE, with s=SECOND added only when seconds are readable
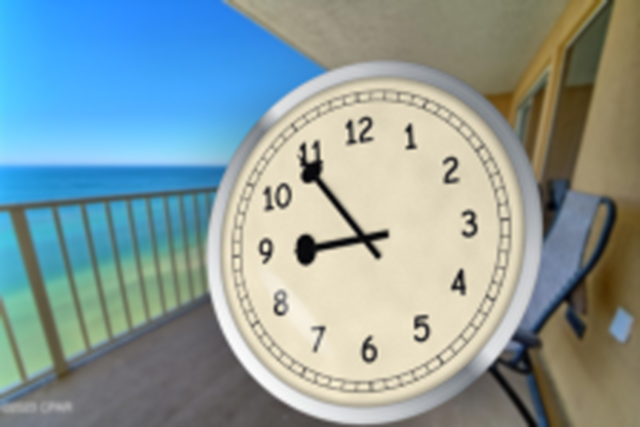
h=8 m=54
